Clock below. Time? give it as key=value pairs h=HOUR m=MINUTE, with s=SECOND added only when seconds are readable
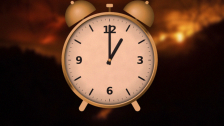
h=1 m=0
